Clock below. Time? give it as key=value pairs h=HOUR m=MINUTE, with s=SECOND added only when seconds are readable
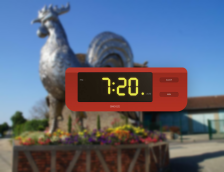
h=7 m=20
